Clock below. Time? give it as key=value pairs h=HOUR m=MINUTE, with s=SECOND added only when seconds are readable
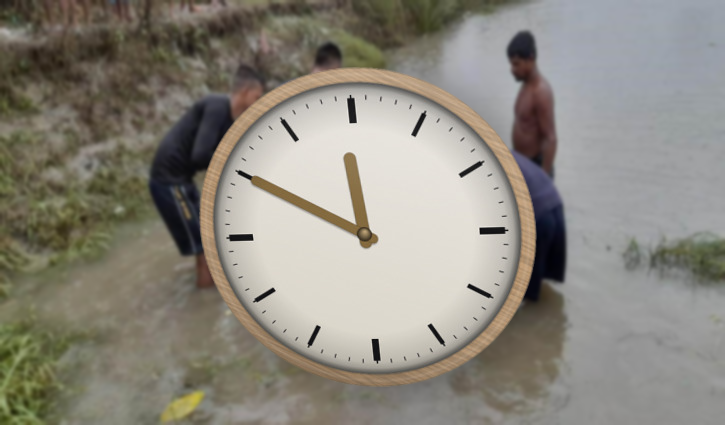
h=11 m=50
